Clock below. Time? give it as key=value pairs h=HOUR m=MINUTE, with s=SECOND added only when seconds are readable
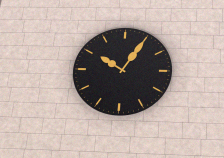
h=10 m=5
